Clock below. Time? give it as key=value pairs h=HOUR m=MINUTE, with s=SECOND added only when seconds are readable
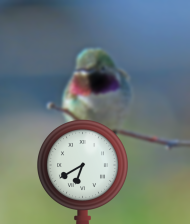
h=6 m=40
